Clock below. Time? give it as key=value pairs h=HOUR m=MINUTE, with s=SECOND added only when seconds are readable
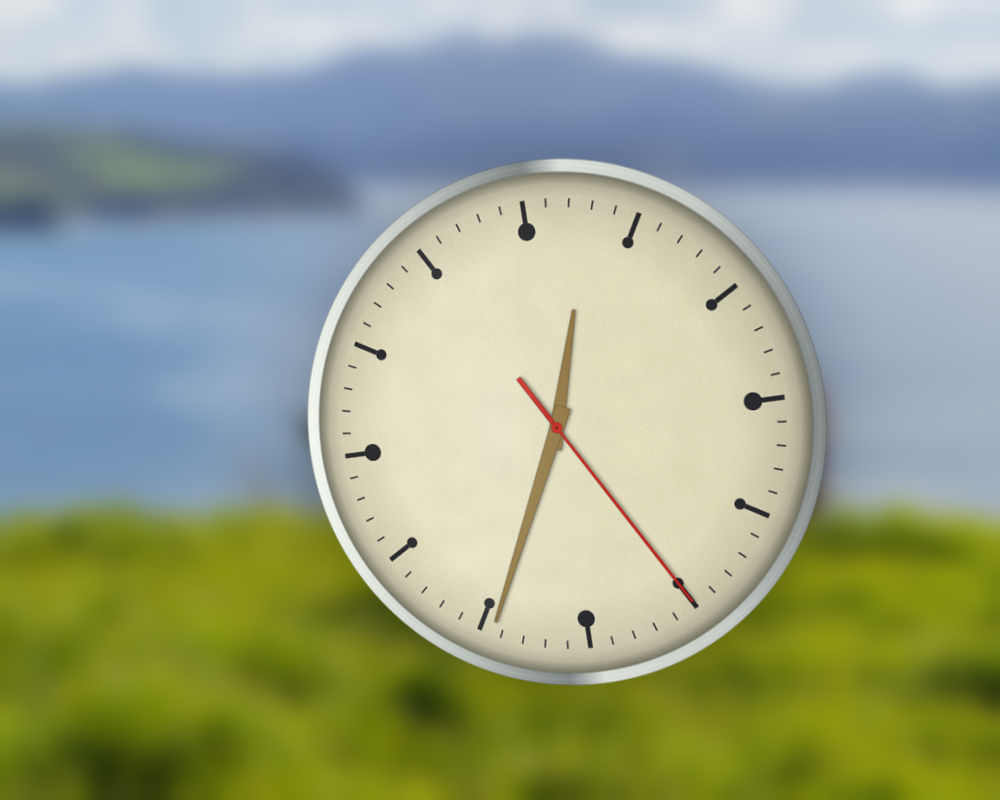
h=12 m=34 s=25
